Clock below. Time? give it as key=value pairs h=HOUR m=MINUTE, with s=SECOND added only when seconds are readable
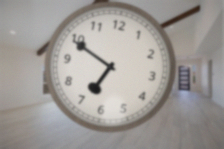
h=6 m=49
